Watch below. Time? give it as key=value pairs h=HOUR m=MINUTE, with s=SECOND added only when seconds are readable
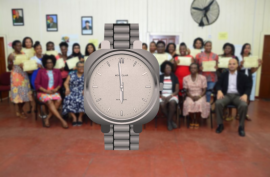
h=5 m=59
